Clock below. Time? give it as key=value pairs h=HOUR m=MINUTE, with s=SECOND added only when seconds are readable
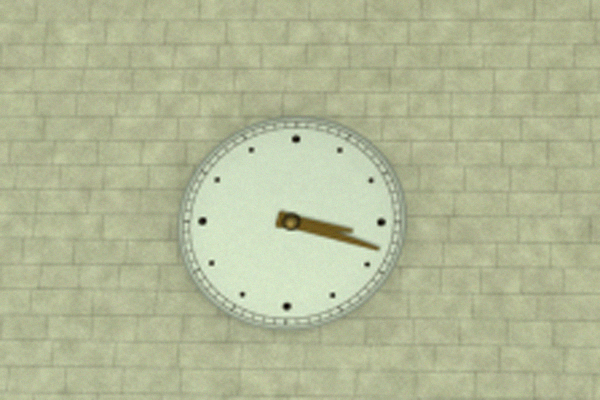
h=3 m=18
